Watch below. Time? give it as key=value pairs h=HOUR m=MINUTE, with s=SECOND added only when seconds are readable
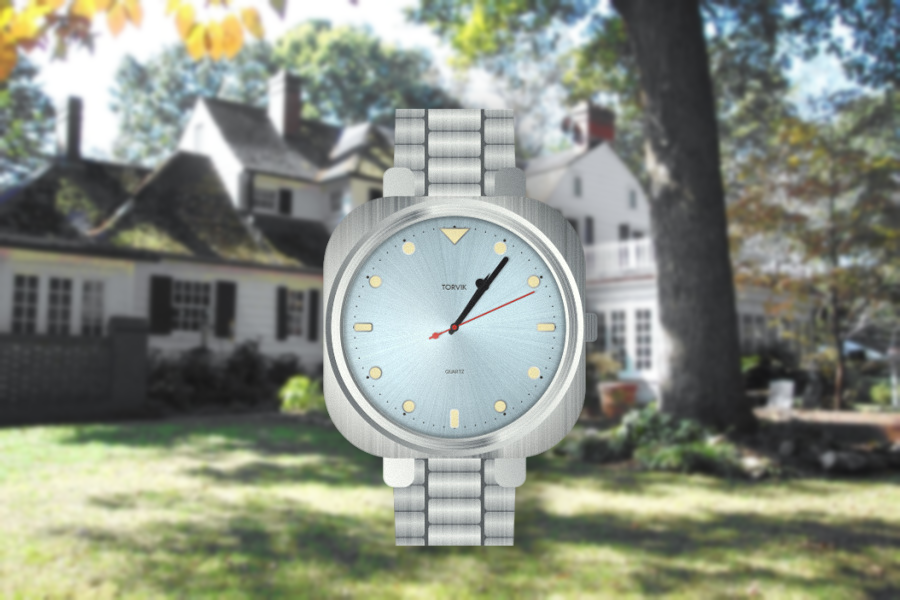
h=1 m=6 s=11
